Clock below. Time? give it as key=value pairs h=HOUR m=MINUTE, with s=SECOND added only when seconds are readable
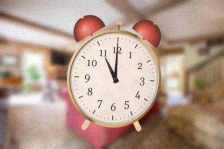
h=11 m=0
